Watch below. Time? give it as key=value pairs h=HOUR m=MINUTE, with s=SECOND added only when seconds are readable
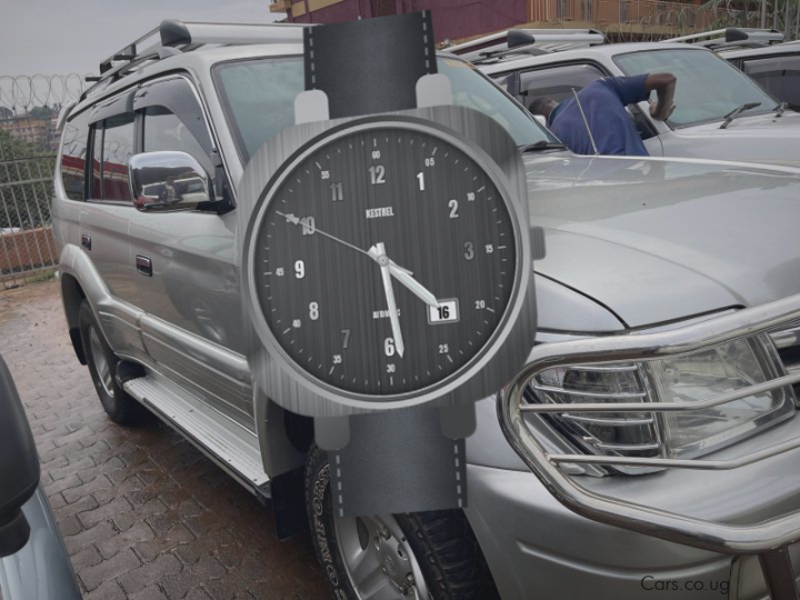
h=4 m=28 s=50
